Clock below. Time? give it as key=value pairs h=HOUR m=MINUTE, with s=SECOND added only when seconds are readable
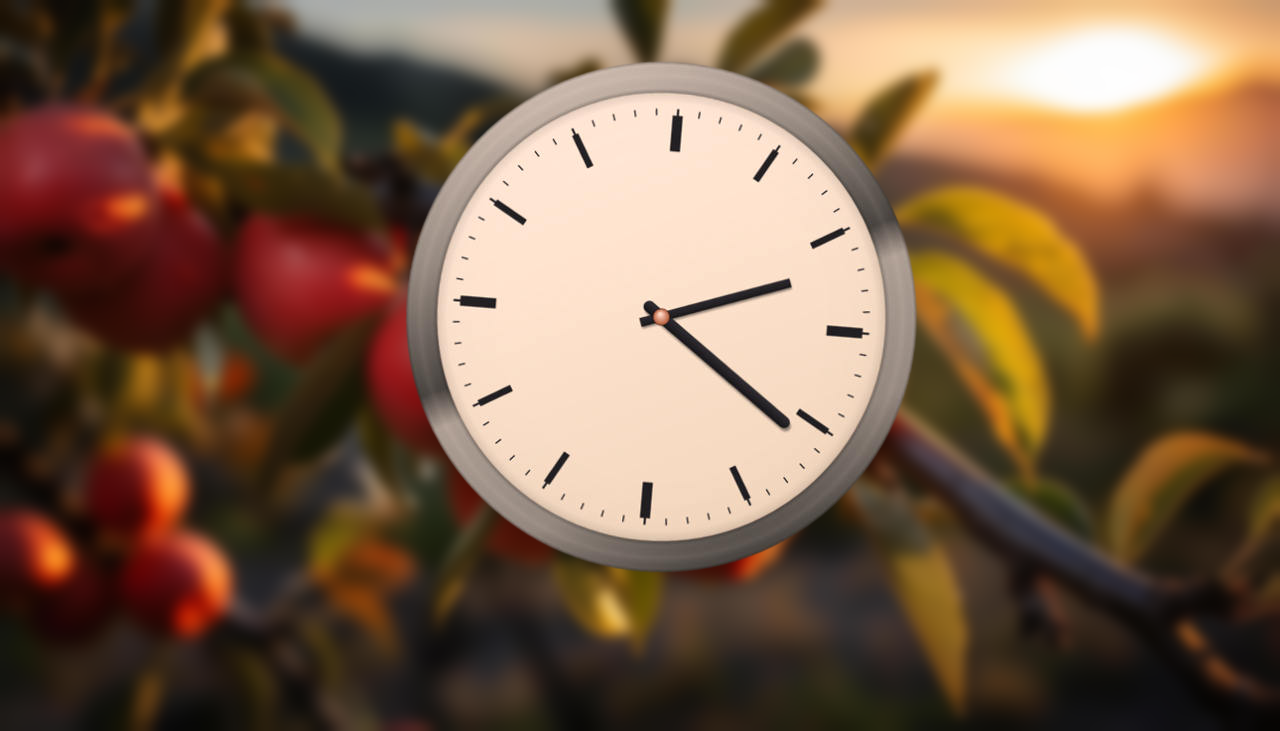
h=2 m=21
